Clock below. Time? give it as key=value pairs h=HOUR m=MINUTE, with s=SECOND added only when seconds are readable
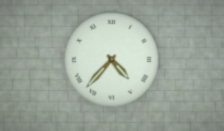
h=4 m=37
